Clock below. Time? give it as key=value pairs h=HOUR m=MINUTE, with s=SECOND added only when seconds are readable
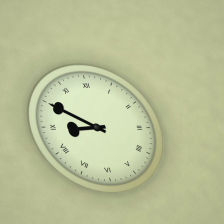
h=8 m=50
